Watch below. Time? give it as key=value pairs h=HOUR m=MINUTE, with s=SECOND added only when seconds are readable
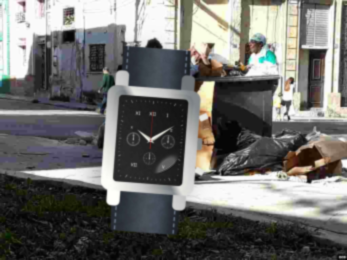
h=10 m=9
